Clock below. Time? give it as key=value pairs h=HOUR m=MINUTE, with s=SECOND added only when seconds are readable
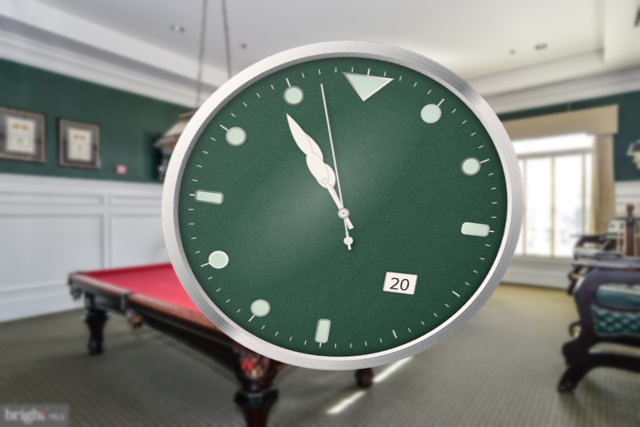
h=10 m=53 s=57
